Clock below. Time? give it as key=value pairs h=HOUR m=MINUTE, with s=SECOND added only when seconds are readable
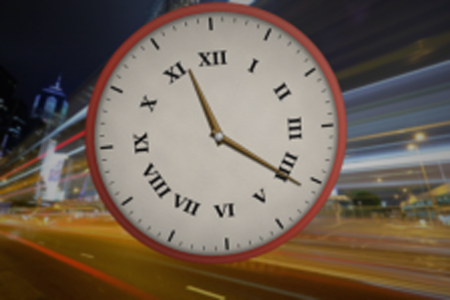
h=11 m=21
